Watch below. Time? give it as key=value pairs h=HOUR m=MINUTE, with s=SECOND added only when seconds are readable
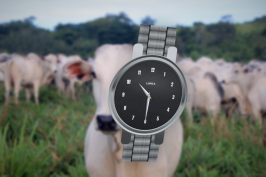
h=10 m=30
